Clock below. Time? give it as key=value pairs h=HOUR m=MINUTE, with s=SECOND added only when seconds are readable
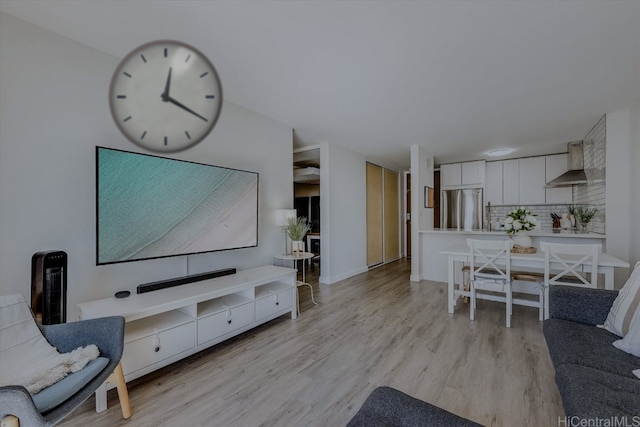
h=12 m=20
